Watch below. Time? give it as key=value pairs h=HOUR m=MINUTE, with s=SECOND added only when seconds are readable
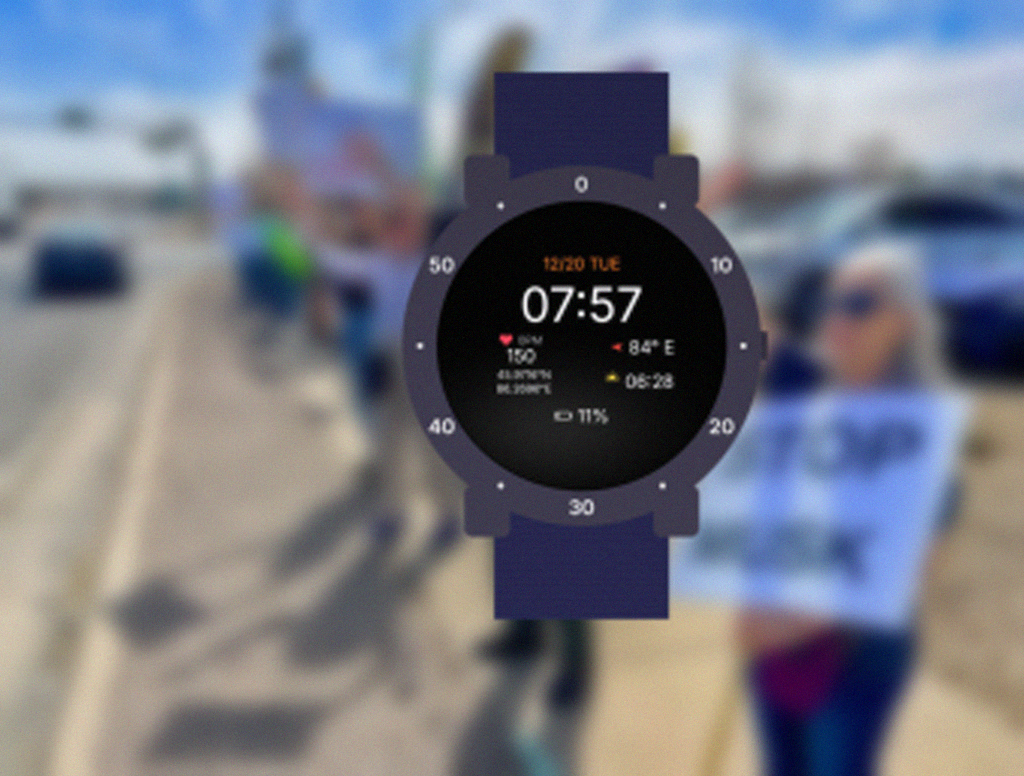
h=7 m=57
